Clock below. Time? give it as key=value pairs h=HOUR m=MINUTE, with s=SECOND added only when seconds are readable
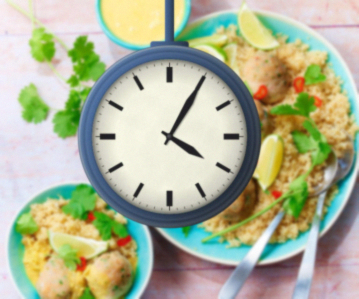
h=4 m=5
